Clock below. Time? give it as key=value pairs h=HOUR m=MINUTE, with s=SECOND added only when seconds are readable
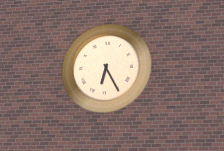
h=6 m=25
